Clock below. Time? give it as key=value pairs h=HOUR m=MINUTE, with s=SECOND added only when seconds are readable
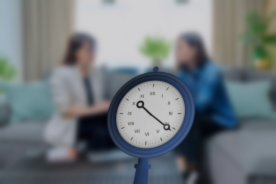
h=10 m=21
